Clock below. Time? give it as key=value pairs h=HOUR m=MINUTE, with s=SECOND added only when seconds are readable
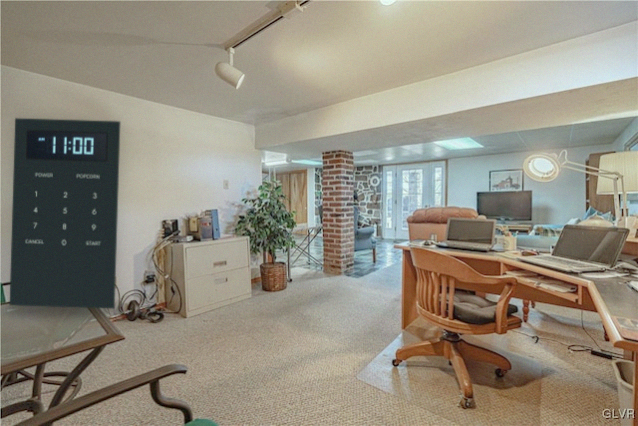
h=11 m=0
